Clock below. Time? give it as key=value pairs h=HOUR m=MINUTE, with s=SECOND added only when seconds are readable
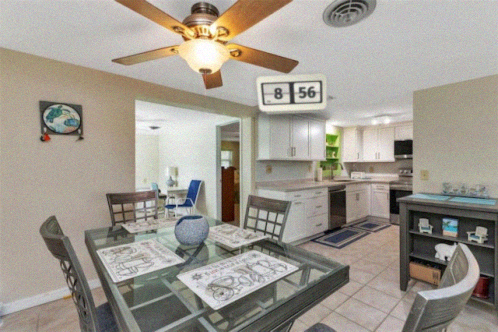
h=8 m=56
